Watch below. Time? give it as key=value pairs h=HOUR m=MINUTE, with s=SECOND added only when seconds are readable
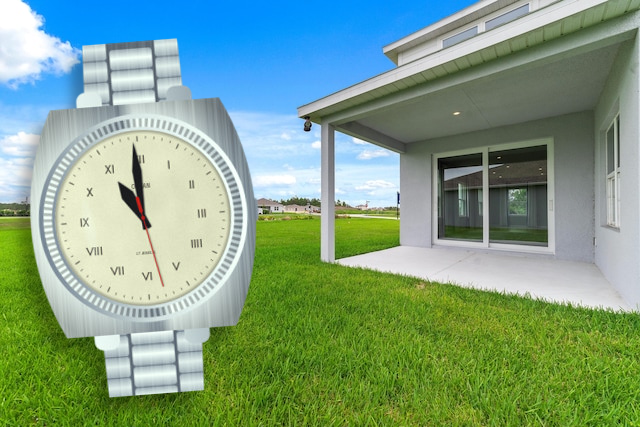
h=10 m=59 s=28
